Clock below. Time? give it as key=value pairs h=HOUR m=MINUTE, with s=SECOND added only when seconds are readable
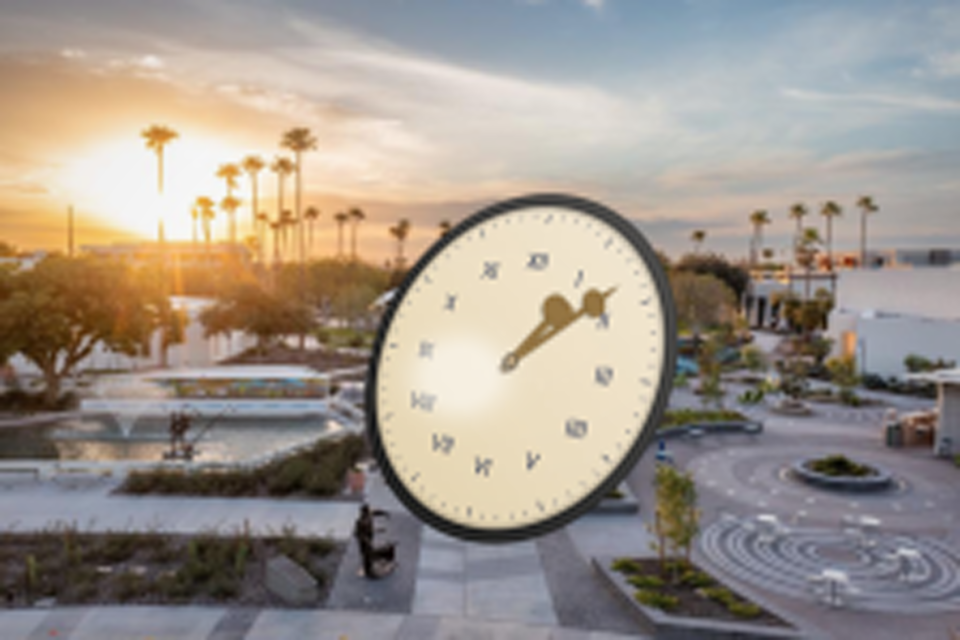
h=1 m=8
